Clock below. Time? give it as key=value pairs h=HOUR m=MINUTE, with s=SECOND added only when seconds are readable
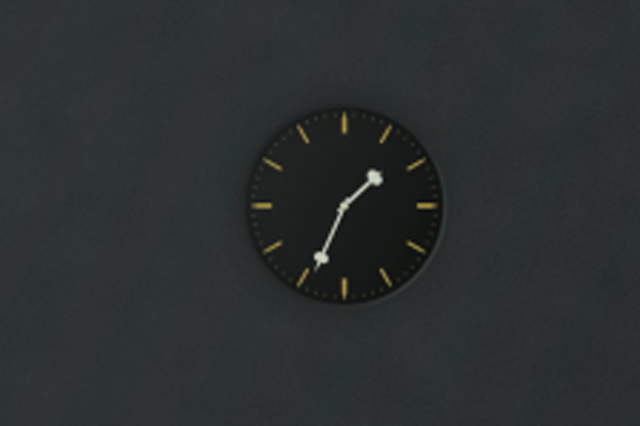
h=1 m=34
